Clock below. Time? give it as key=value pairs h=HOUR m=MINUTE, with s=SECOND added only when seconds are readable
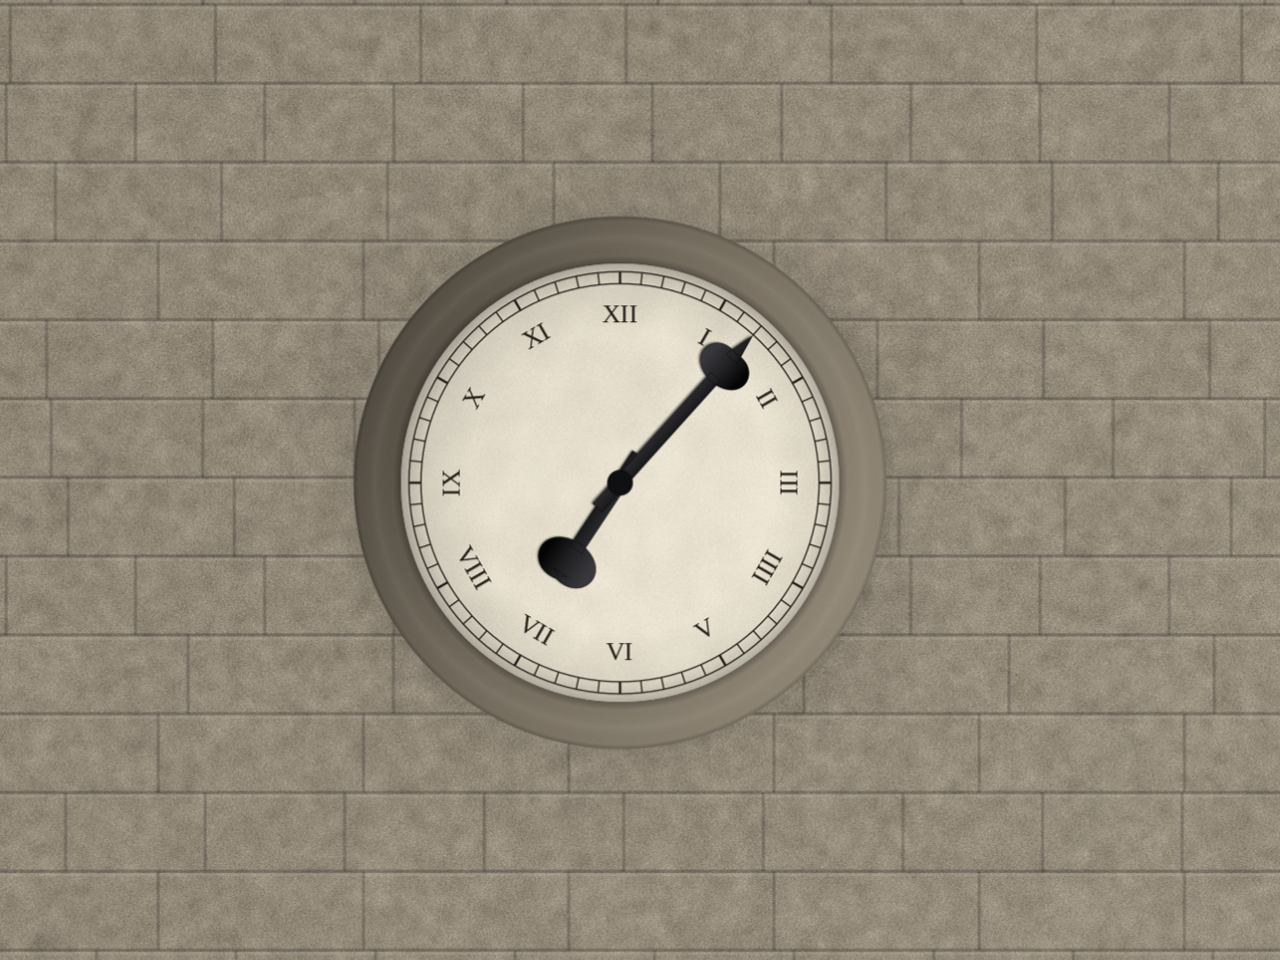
h=7 m=7
